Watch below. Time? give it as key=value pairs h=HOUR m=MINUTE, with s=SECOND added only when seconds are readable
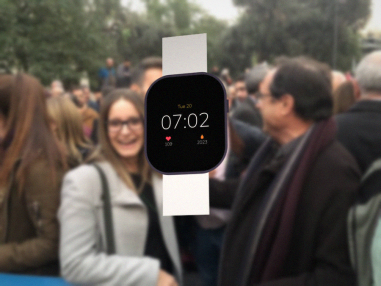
h=7 m=2
